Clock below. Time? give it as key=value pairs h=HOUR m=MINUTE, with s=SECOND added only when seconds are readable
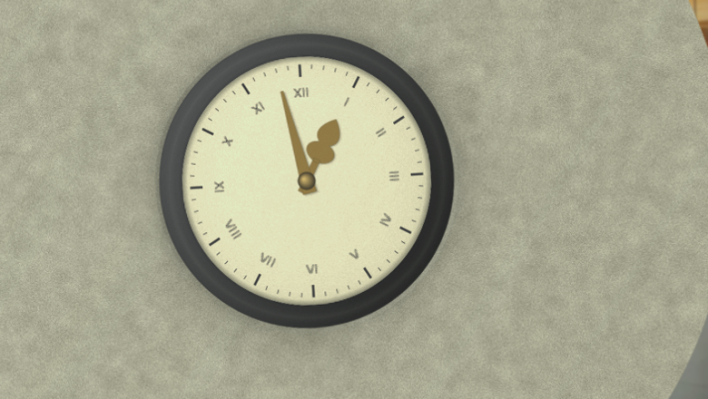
h=12 m=58
